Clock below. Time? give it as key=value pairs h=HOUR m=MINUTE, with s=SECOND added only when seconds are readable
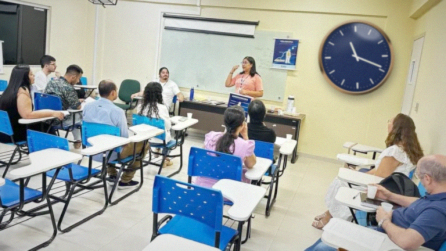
h=11 m=19
